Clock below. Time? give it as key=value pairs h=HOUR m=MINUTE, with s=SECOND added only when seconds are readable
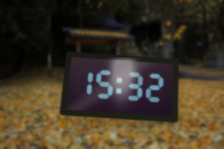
h=15 m=32
